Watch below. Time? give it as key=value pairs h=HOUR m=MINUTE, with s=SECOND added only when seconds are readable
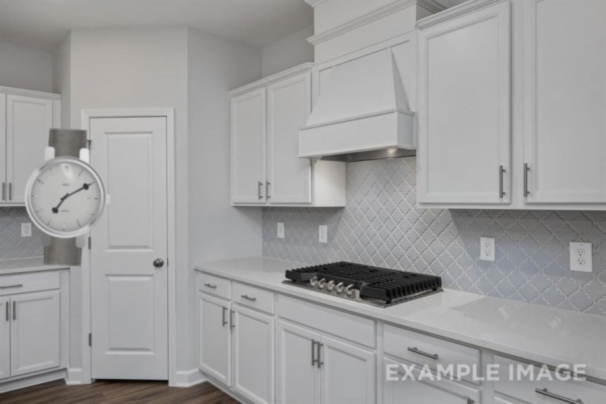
h=7 m=10
